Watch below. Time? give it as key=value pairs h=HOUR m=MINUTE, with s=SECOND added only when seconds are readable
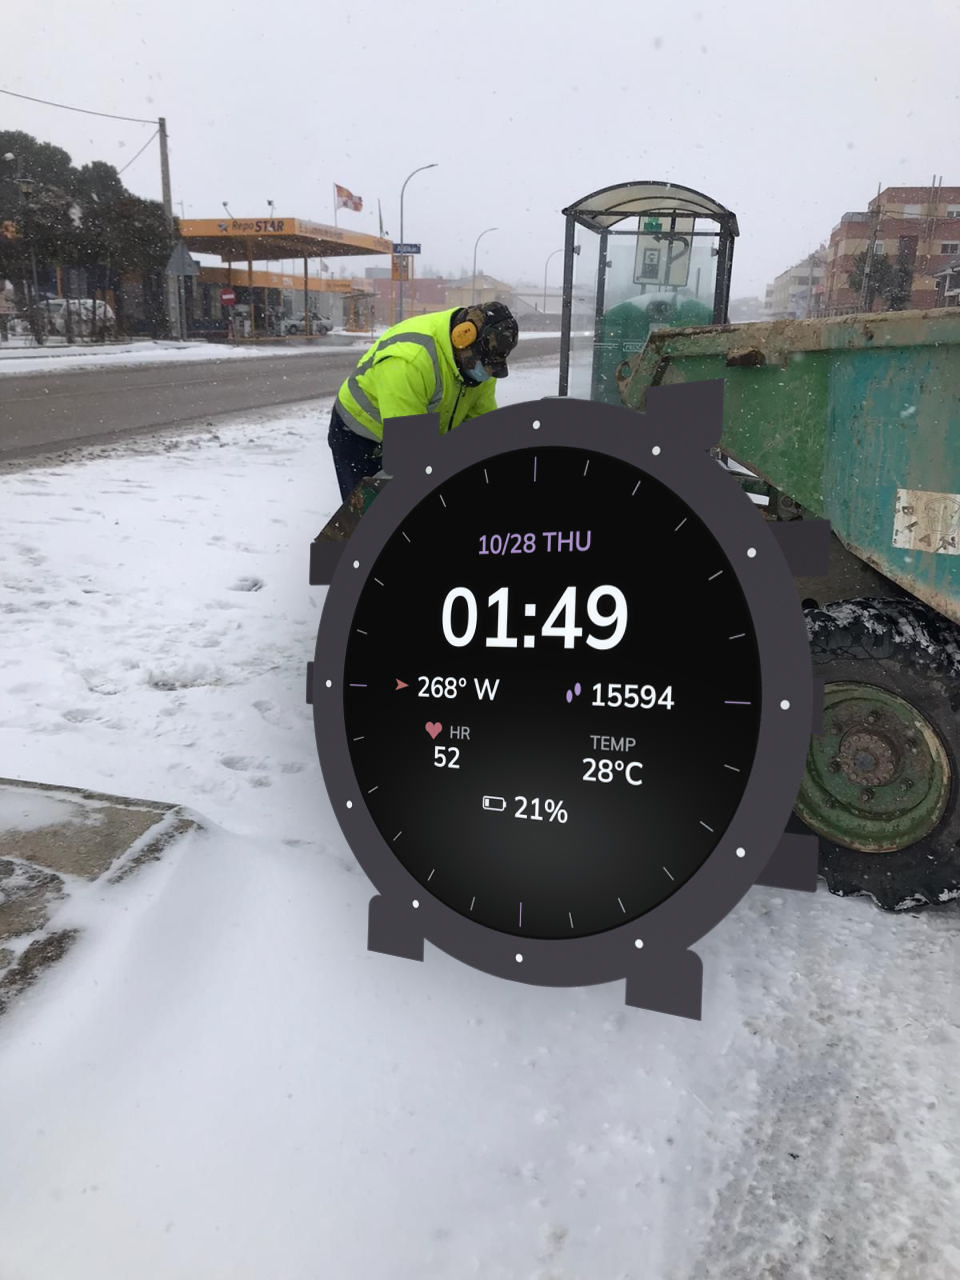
h=1 m=49
